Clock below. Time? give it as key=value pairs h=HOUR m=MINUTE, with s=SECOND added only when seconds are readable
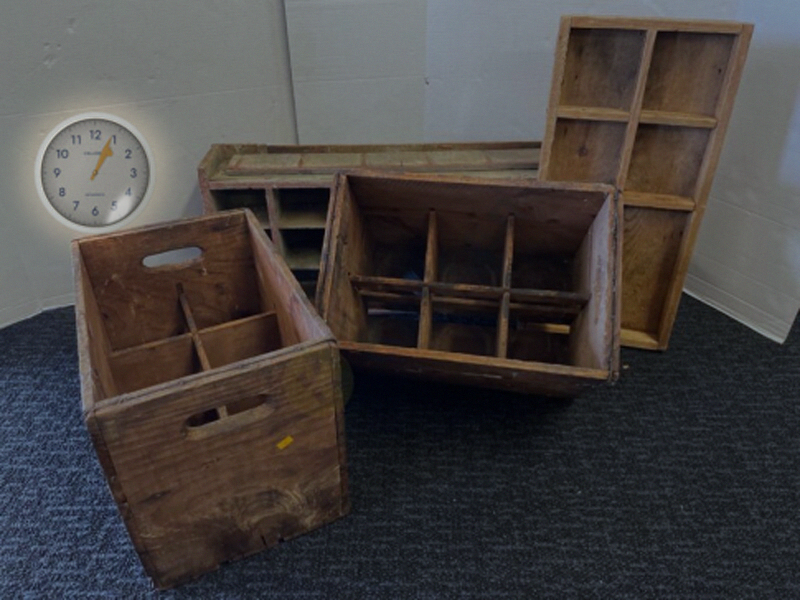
h=1 m=4
